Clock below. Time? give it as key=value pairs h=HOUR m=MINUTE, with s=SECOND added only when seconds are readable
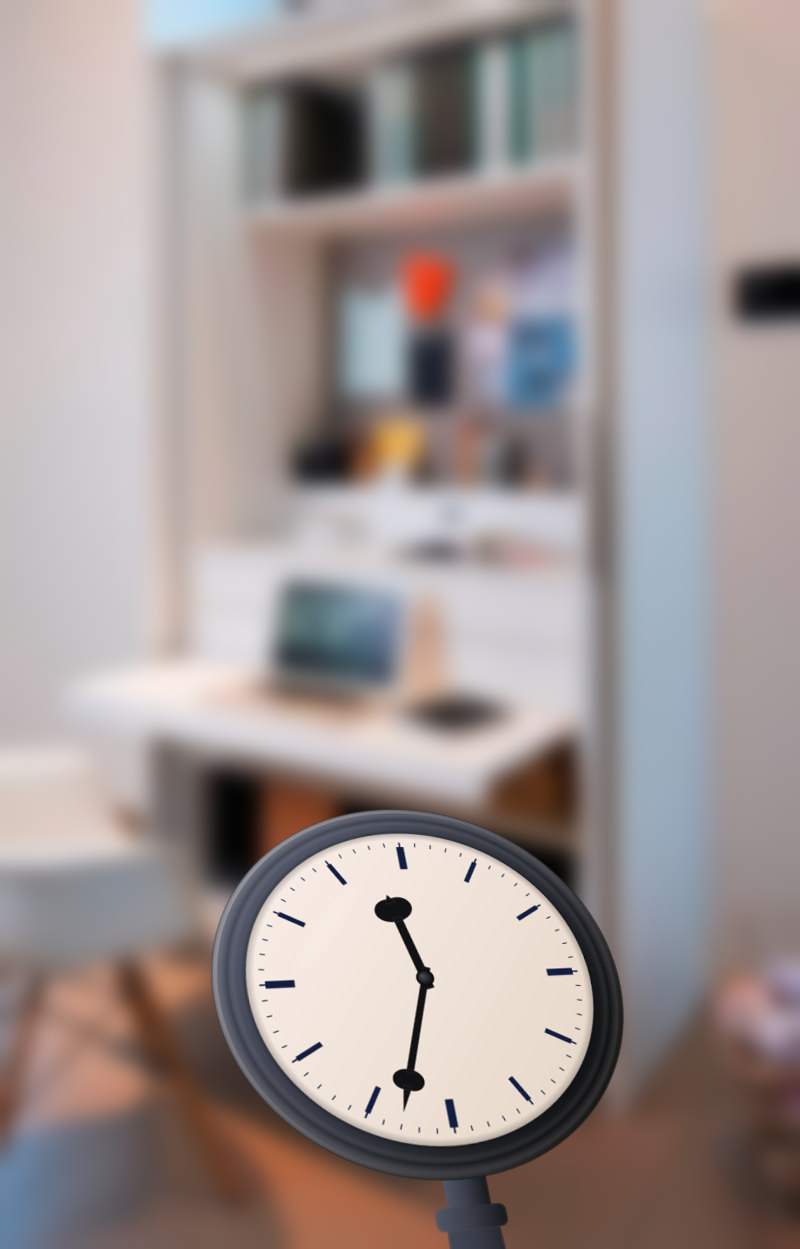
h=11 m=33
